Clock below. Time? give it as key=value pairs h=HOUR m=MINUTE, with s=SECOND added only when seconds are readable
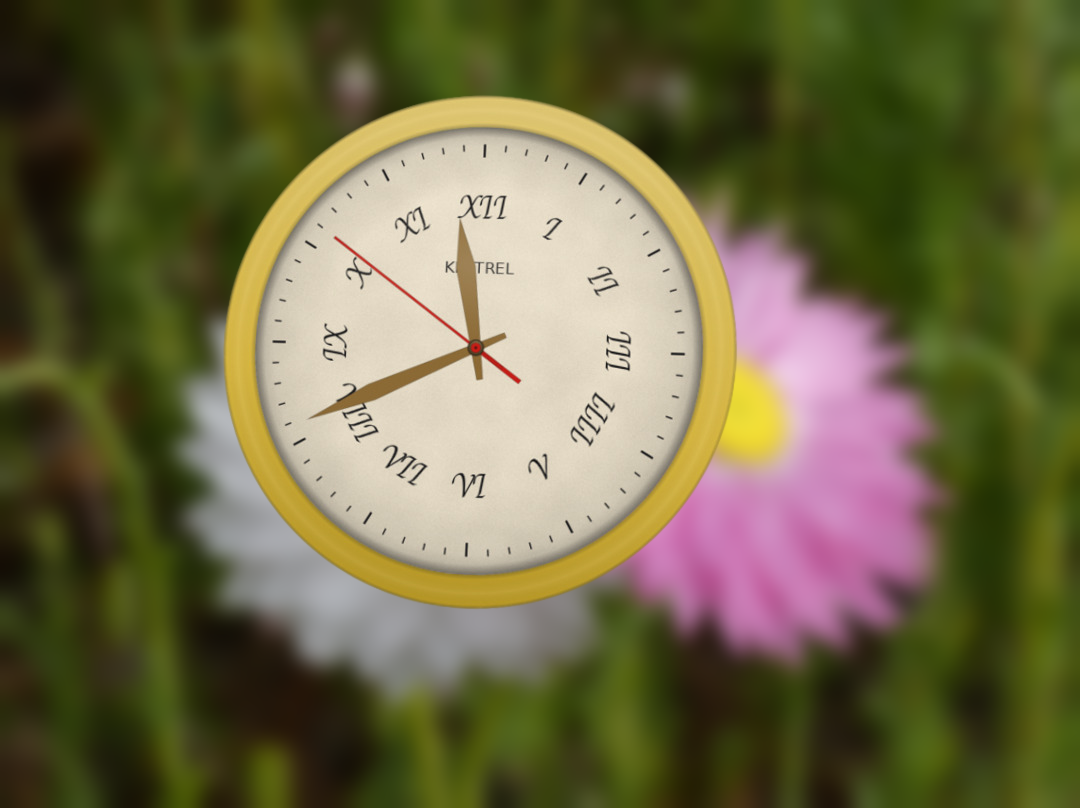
h=11 m=40 s=51
